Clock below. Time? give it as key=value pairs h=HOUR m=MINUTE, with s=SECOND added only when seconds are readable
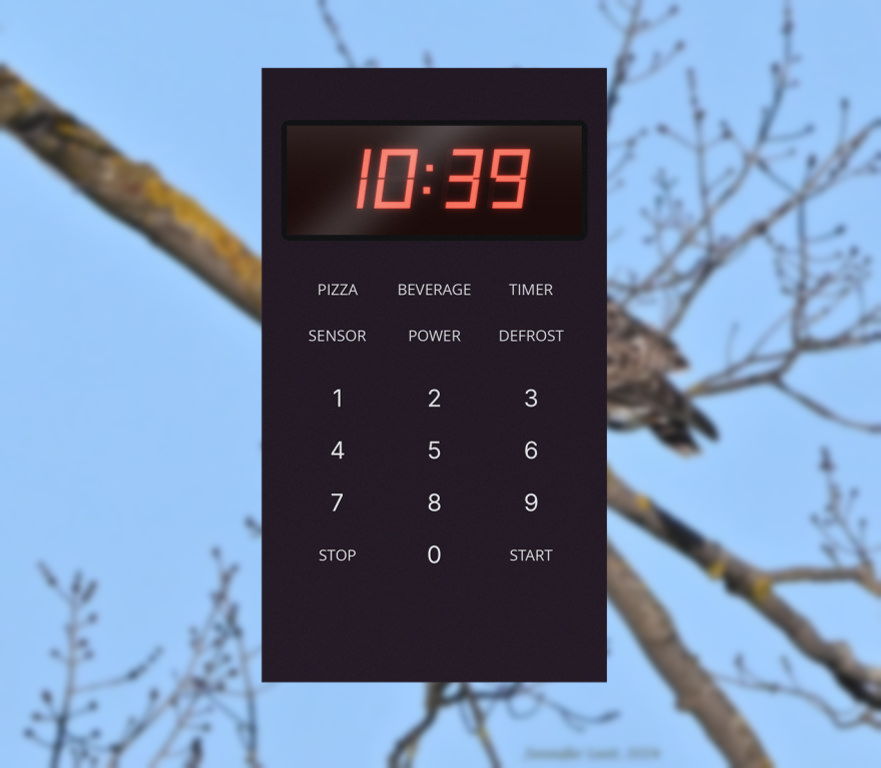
h=10 m=39
